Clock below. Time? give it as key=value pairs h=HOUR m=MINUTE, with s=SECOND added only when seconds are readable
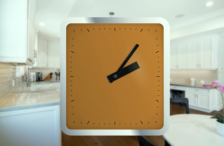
h=2 m=6
